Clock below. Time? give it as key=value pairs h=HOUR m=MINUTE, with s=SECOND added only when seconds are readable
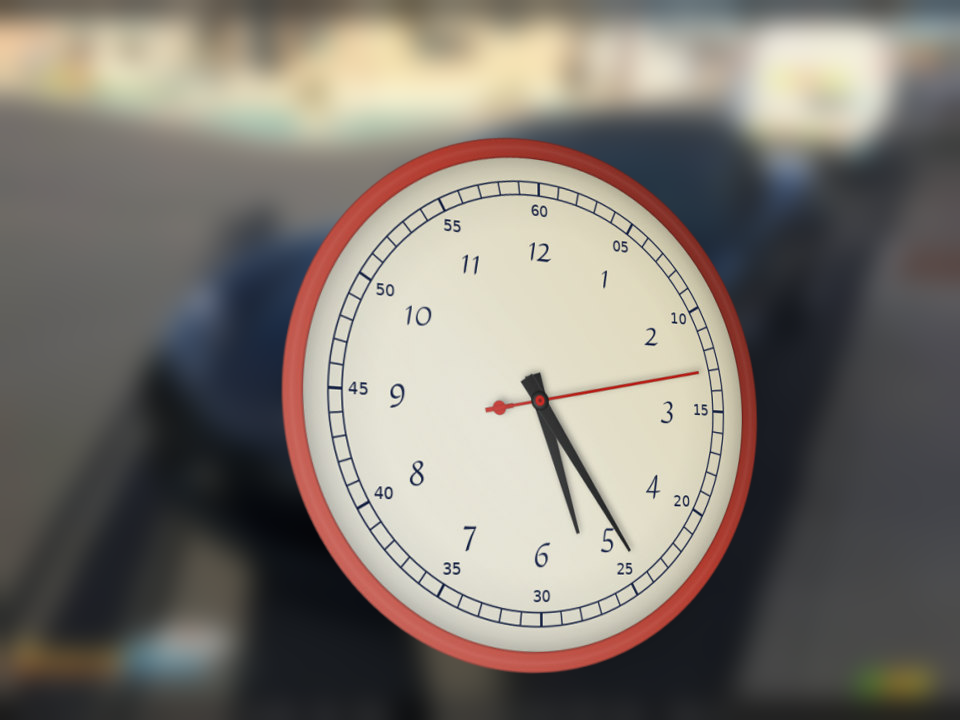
h=5 m=24 s=13
